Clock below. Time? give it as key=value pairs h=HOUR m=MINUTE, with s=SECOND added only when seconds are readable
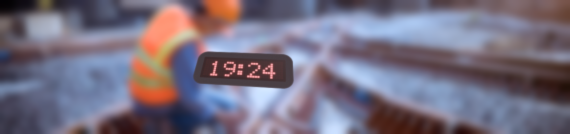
h=19 m=24
